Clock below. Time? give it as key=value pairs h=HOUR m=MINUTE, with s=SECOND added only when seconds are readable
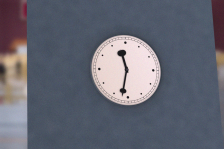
h=11 m=32
